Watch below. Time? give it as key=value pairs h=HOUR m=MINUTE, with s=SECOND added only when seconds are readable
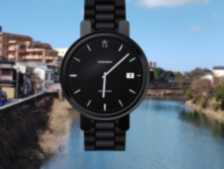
h=6 m=8
